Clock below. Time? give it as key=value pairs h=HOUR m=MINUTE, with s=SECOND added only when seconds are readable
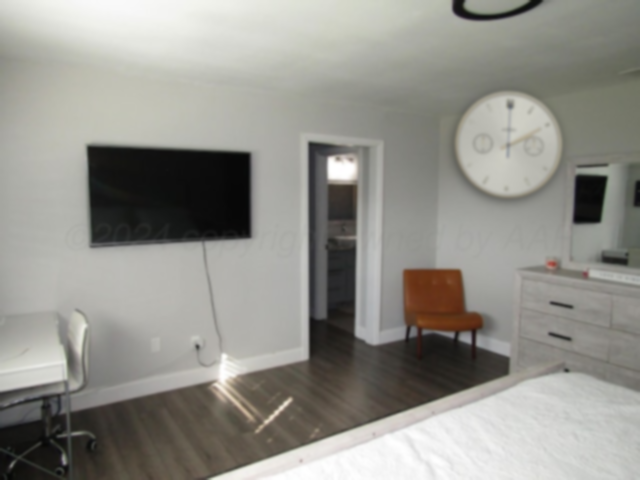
h=2 m=10
